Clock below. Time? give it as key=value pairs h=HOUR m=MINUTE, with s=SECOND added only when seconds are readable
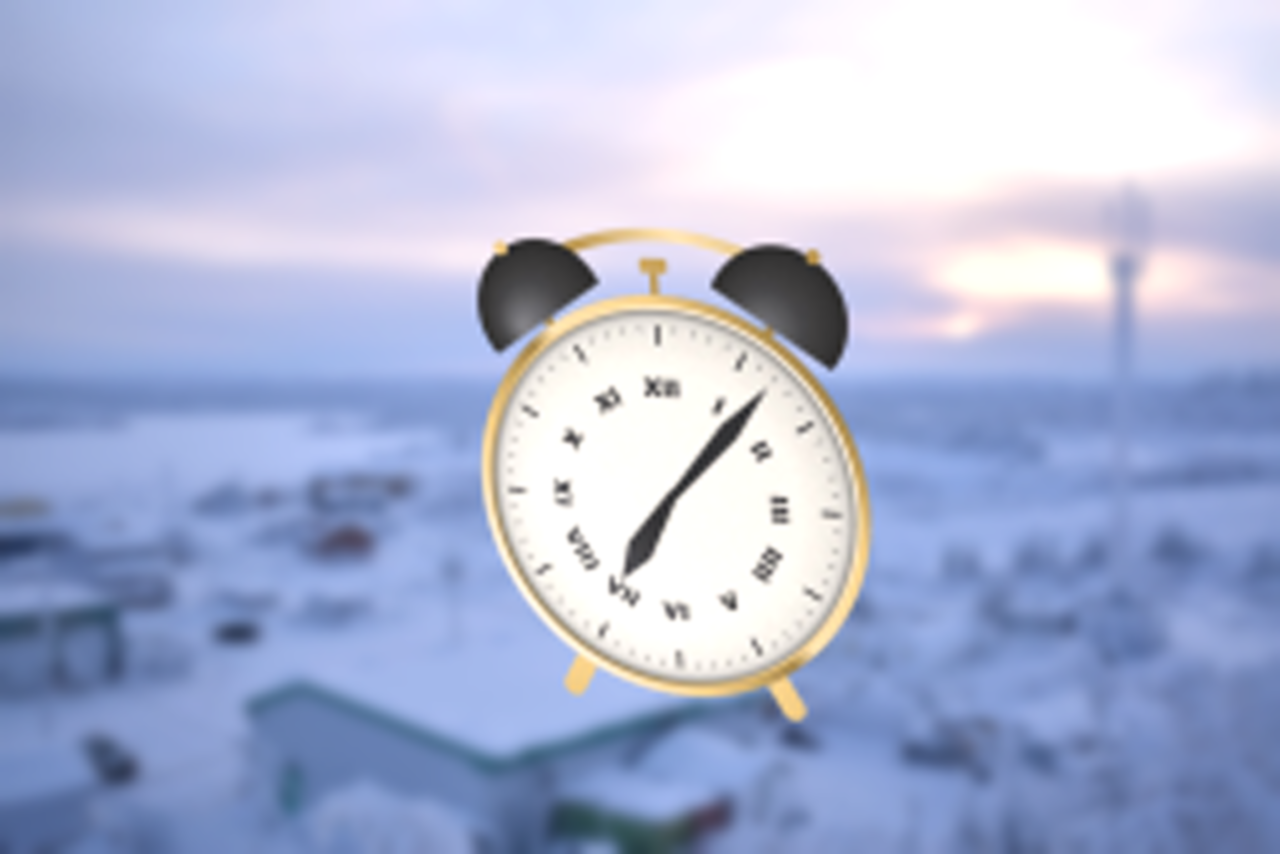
h=7 m=7
